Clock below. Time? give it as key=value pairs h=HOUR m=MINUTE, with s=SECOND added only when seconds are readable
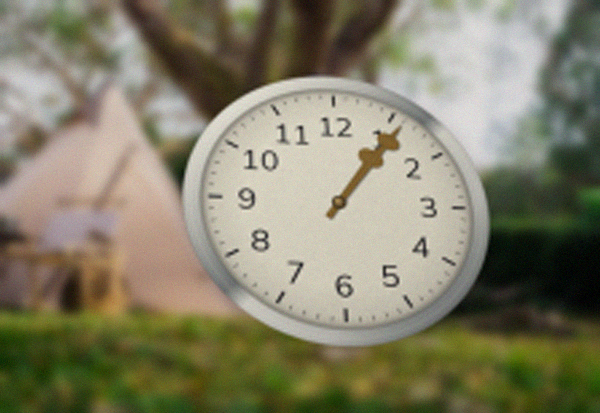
h=1 m=6
